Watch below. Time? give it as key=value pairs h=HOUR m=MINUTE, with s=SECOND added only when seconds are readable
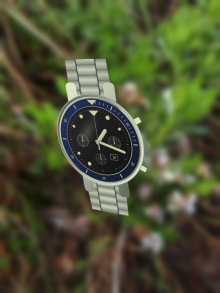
h=1 m=18
